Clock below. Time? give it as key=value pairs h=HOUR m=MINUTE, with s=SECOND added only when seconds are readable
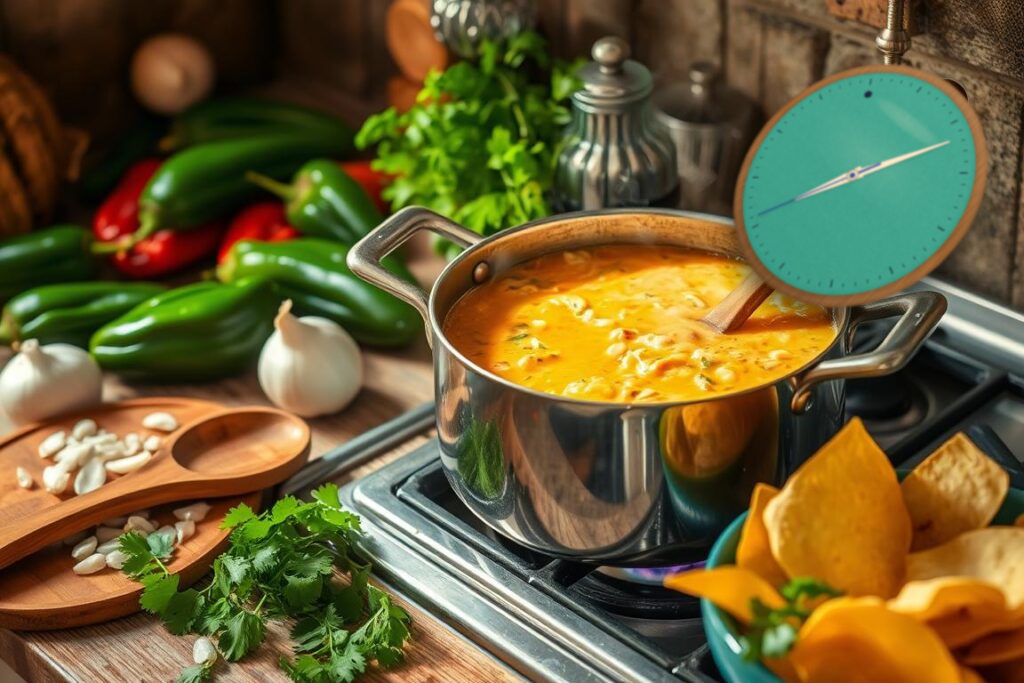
h=8 m=11 s=41
